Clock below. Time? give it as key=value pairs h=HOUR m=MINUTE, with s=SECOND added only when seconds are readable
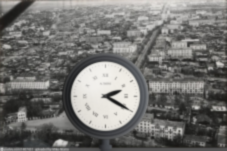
h=2 m=20
